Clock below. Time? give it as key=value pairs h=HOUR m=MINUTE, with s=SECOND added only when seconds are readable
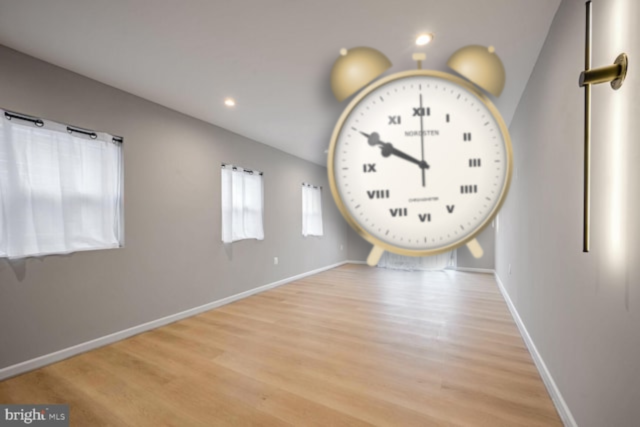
h=9 m=50 s=0
